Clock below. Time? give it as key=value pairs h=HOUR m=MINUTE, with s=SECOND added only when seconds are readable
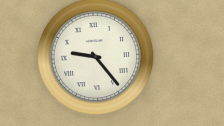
h=9 m=24
